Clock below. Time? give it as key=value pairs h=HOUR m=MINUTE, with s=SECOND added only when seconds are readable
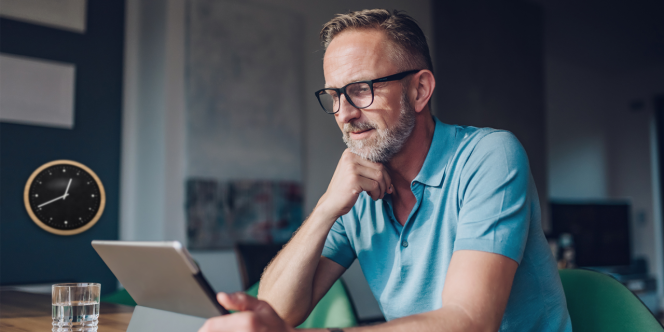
h=12 m=41
